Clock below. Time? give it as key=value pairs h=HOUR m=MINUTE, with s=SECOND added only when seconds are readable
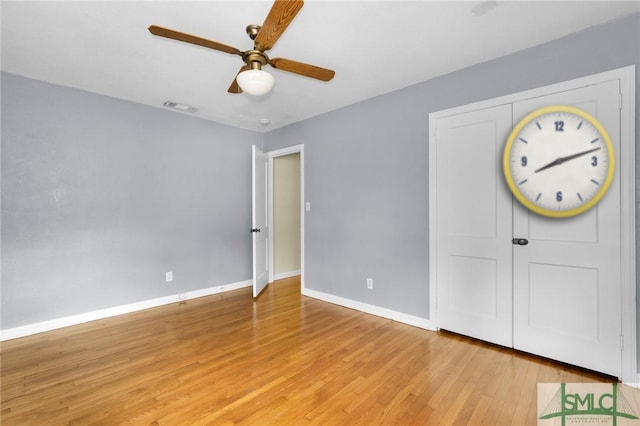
h=8 m=12
